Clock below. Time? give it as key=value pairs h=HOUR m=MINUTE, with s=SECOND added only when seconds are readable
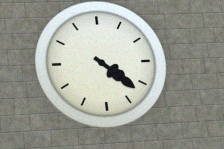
h=4 m=22
